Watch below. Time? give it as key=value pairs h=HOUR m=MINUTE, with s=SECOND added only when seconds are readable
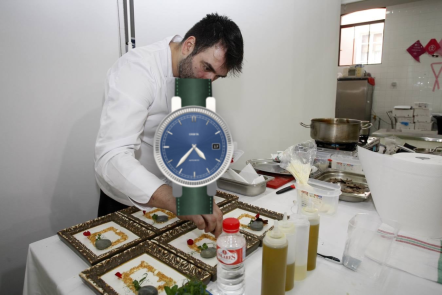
h=4 m=37
